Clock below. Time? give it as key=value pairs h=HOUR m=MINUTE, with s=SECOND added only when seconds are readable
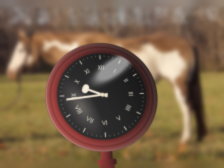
h=9 m=44
